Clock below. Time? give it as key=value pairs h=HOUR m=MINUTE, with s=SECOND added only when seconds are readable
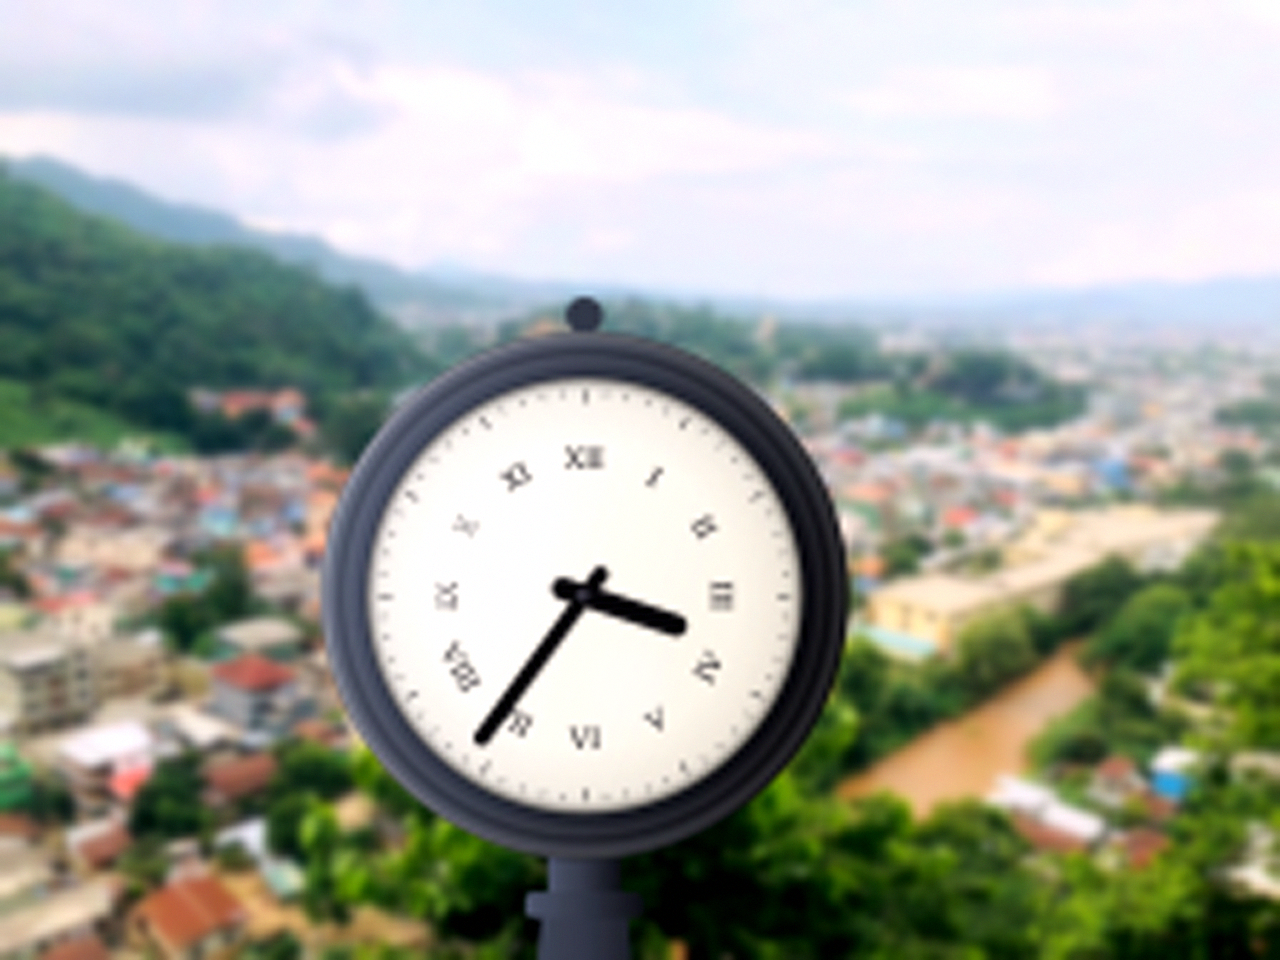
h=3 m=36
